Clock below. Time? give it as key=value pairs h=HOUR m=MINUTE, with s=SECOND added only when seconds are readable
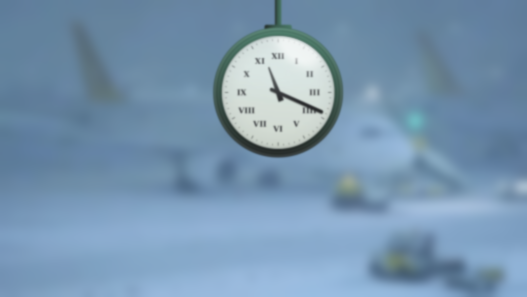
h=11 m=19
